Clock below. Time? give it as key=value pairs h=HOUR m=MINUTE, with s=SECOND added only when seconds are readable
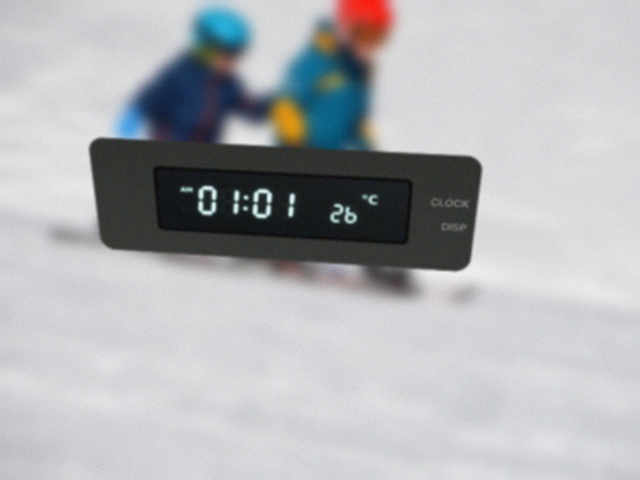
h=1 m=1
